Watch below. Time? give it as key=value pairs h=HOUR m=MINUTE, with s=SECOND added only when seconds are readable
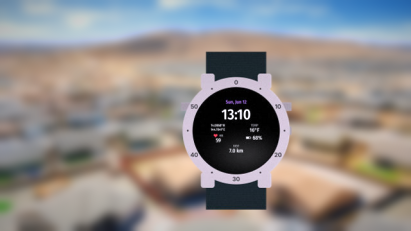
h=13 m=10
